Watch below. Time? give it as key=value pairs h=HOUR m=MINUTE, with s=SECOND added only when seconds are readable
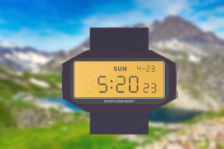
h=5 m=20 s=23
